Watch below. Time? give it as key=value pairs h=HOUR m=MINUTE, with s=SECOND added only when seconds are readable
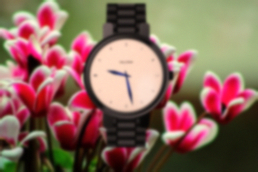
h=9 m=28
